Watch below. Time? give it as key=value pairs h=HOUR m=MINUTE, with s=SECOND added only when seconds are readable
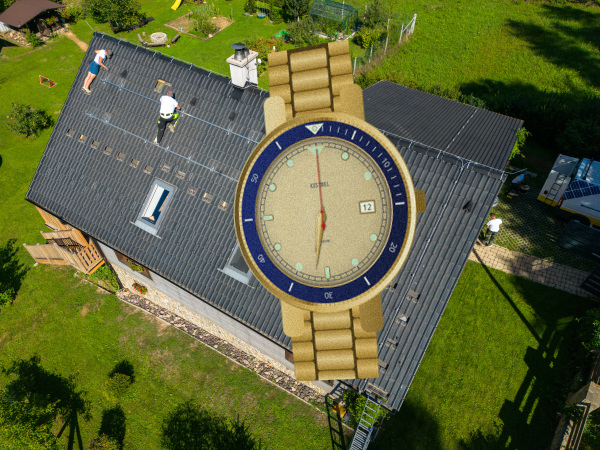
h=6 m=32 s=0
